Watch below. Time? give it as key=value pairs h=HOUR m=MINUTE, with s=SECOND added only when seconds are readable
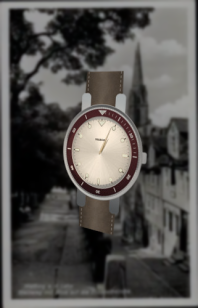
h=1 m=4
